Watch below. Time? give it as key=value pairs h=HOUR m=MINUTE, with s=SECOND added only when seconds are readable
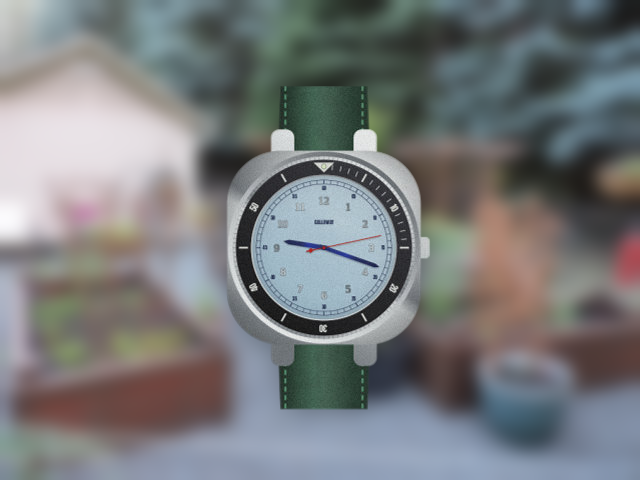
h=9 m=18 s=13
